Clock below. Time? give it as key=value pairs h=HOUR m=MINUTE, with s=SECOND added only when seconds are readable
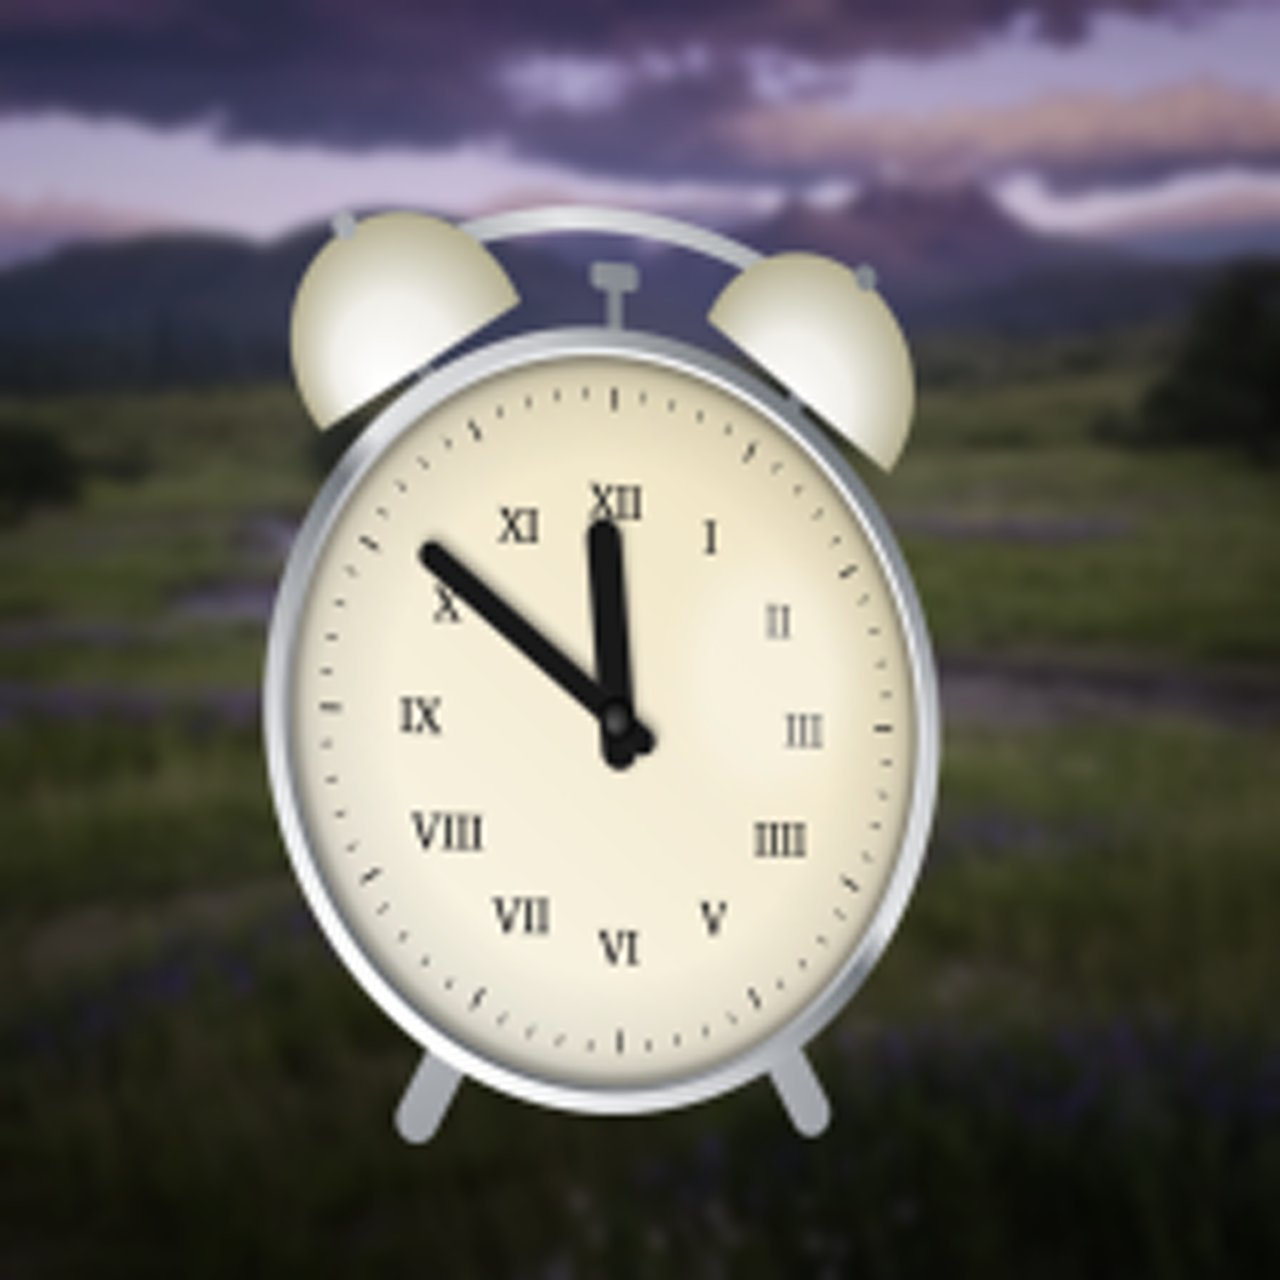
h=11 m=51
